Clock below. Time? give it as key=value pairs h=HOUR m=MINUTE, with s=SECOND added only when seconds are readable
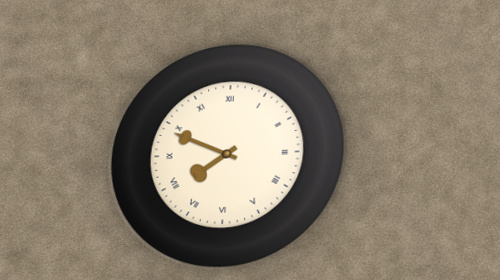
h=7 m=49
